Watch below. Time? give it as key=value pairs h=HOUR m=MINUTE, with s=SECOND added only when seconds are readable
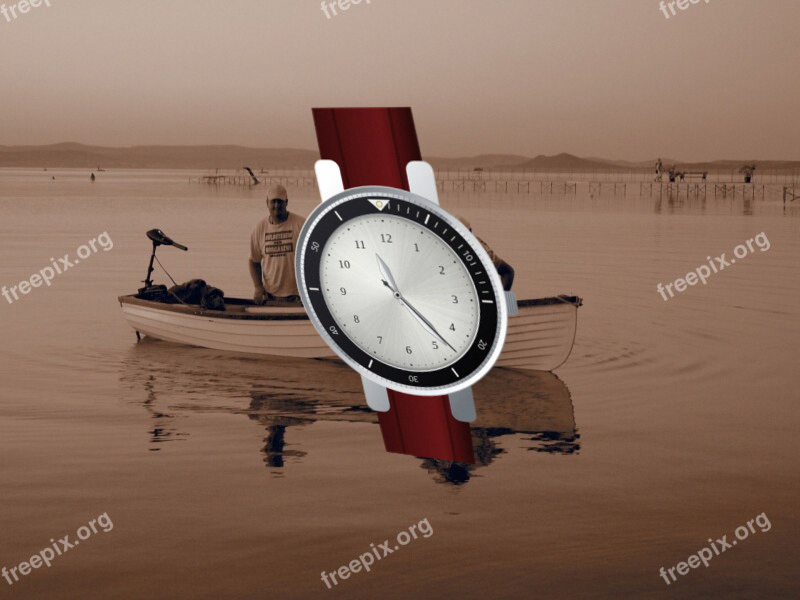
h=11 m=23 s=23
